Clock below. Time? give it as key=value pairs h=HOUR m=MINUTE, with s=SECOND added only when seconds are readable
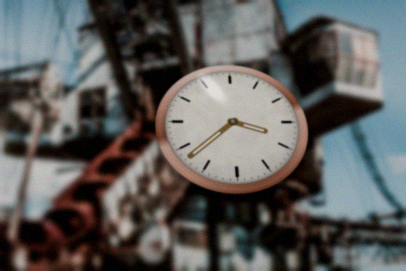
h=3 m=38
